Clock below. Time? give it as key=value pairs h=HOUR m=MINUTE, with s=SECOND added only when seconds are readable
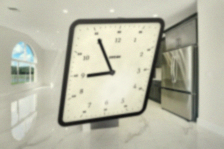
h=8 m=55
